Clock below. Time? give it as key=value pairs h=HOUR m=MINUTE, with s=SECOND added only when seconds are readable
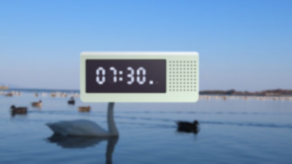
h=7 m=30
